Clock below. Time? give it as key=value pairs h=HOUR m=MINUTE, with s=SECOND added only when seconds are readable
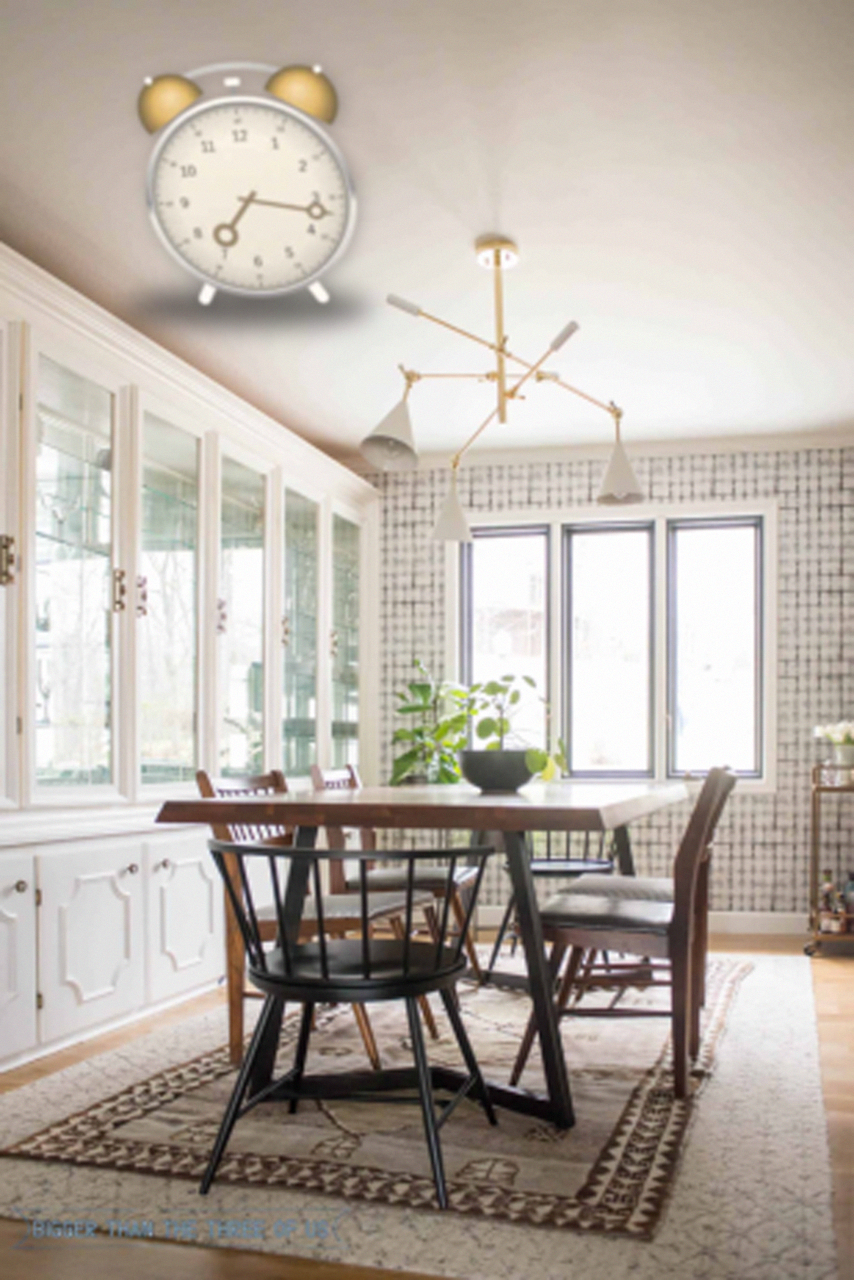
h=7 m=17
